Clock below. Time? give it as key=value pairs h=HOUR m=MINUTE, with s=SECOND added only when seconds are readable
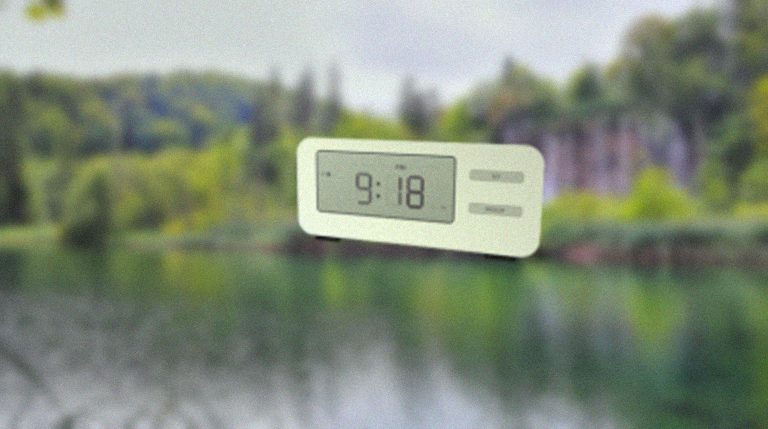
h=9 m=18
